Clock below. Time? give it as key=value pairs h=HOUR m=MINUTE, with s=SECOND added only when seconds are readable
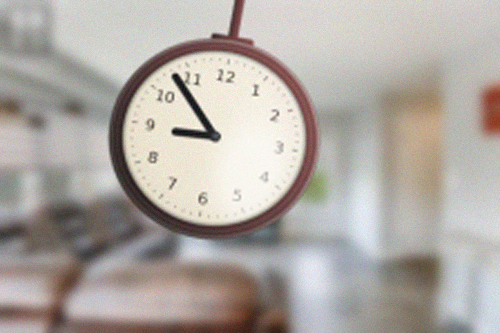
h=8 m=53
